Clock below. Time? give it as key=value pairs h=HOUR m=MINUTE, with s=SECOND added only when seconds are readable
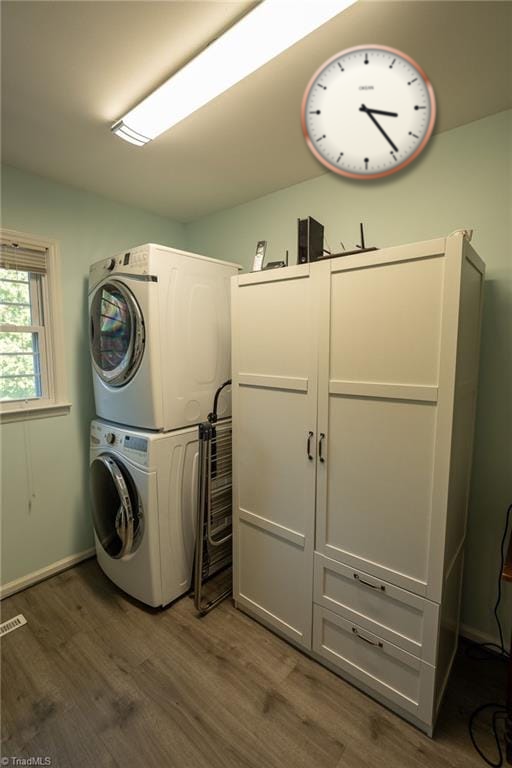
h=3 m=24
